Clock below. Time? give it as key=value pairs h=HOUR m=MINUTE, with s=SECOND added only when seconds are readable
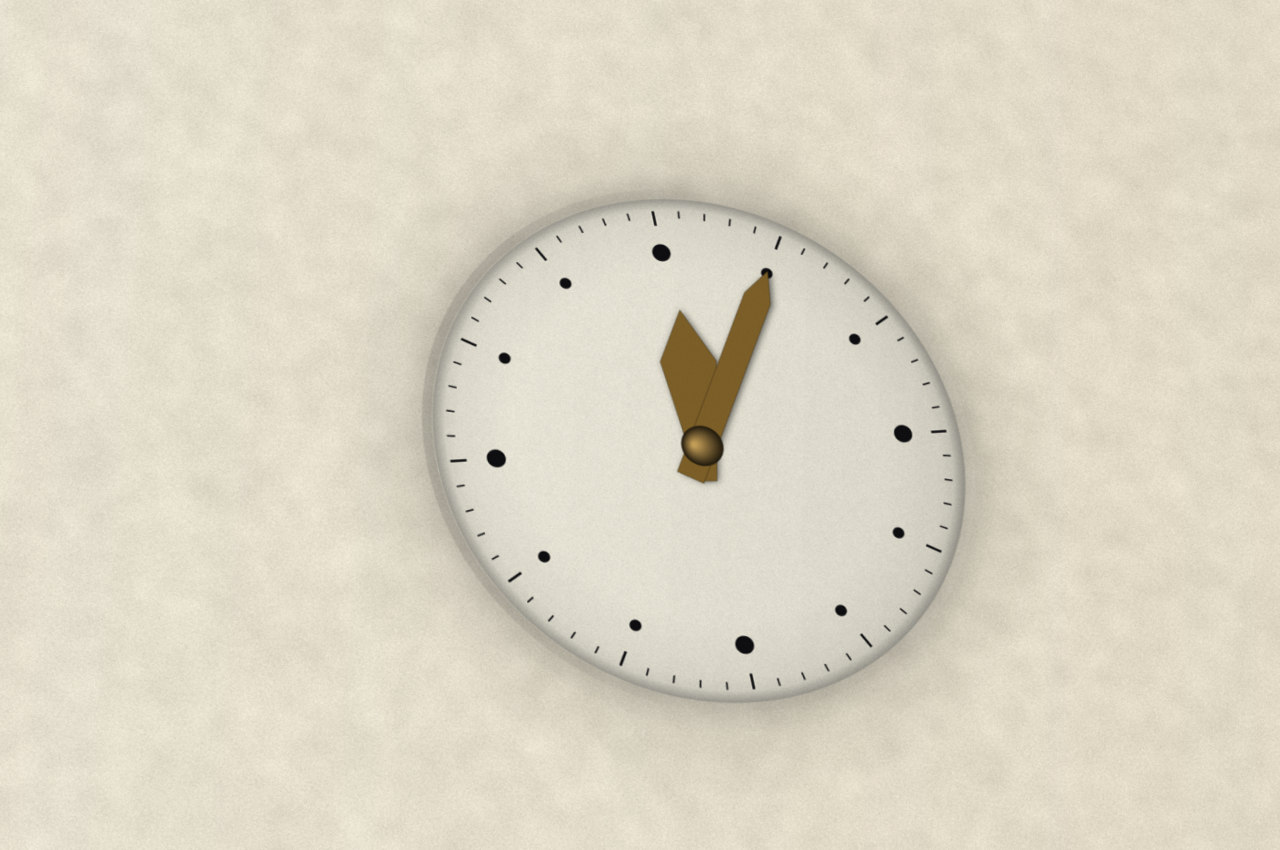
h=12 m=5
